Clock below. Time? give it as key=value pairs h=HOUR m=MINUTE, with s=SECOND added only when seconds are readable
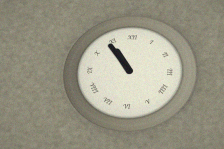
h=10 m=54
